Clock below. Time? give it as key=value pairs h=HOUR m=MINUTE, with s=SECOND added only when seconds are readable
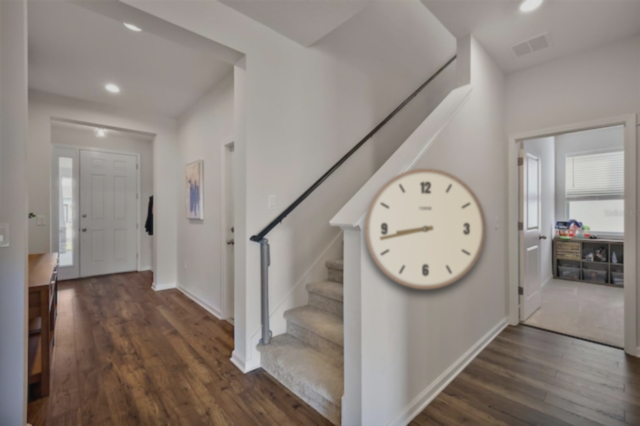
h=8 m=43
